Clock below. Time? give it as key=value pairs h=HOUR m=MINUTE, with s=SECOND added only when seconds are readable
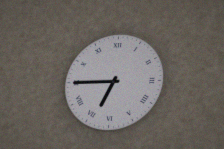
h=6 m=45
